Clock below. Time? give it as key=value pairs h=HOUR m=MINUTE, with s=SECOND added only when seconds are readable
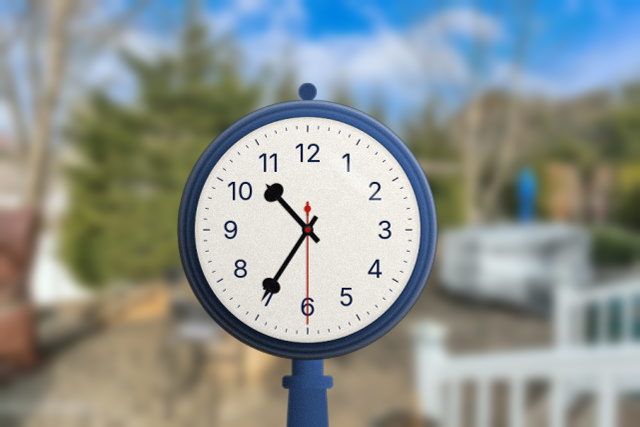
h=10 m=35 s=30
